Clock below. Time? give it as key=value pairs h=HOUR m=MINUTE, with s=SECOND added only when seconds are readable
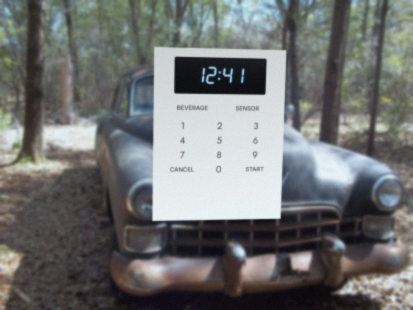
h=12 m=41
